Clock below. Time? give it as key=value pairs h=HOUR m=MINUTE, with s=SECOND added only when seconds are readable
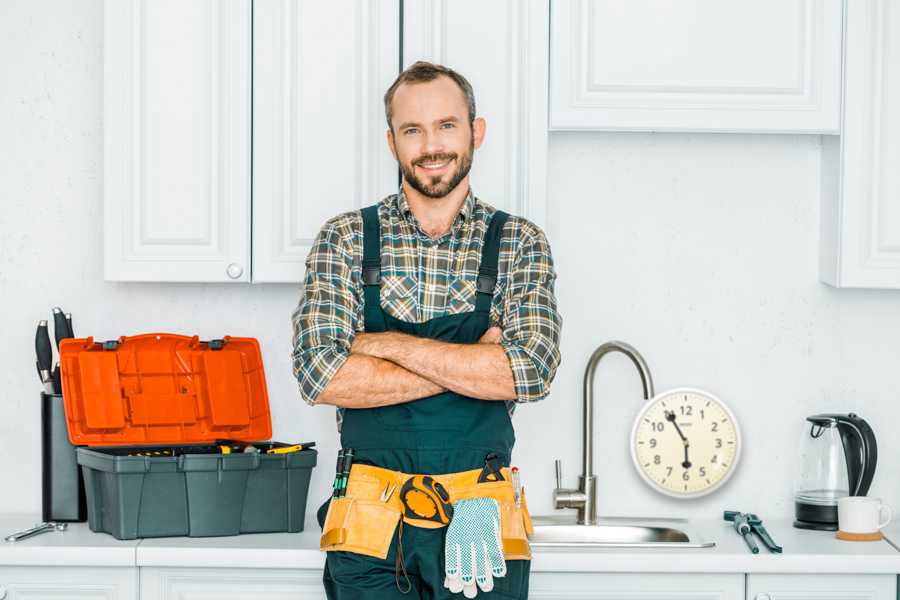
h=5 m=55
